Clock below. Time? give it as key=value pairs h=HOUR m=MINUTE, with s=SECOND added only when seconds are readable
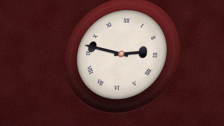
h=2 m=47
